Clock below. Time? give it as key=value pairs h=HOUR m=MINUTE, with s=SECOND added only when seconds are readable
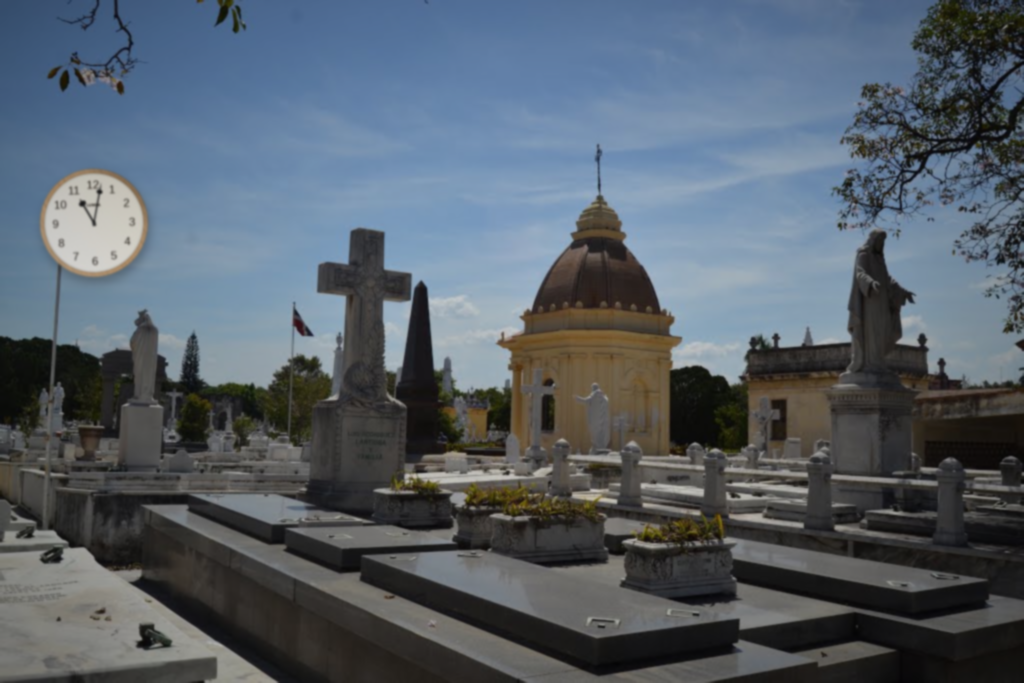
h=11 m=2
